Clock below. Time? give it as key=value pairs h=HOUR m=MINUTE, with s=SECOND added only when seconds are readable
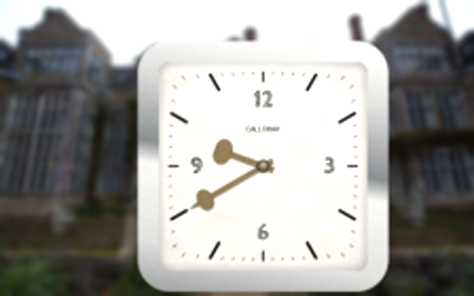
h=9 m=40
